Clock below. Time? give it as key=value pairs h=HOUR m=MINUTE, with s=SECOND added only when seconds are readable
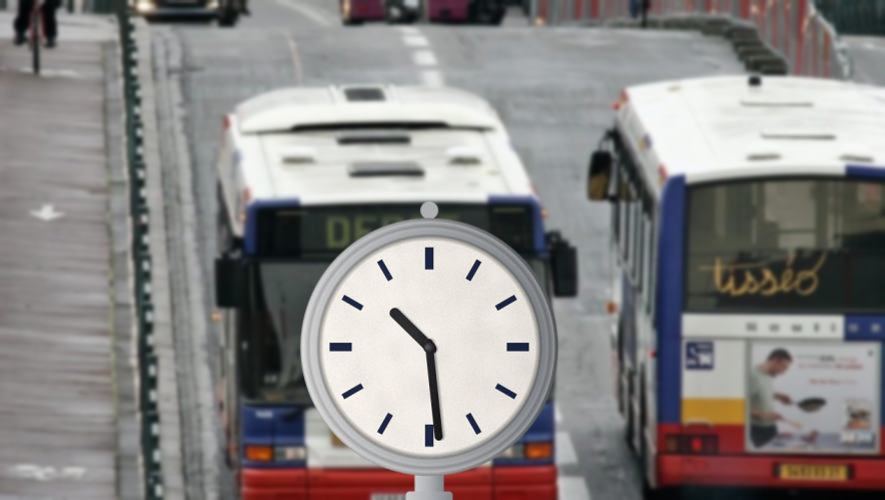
h=10 m=29
